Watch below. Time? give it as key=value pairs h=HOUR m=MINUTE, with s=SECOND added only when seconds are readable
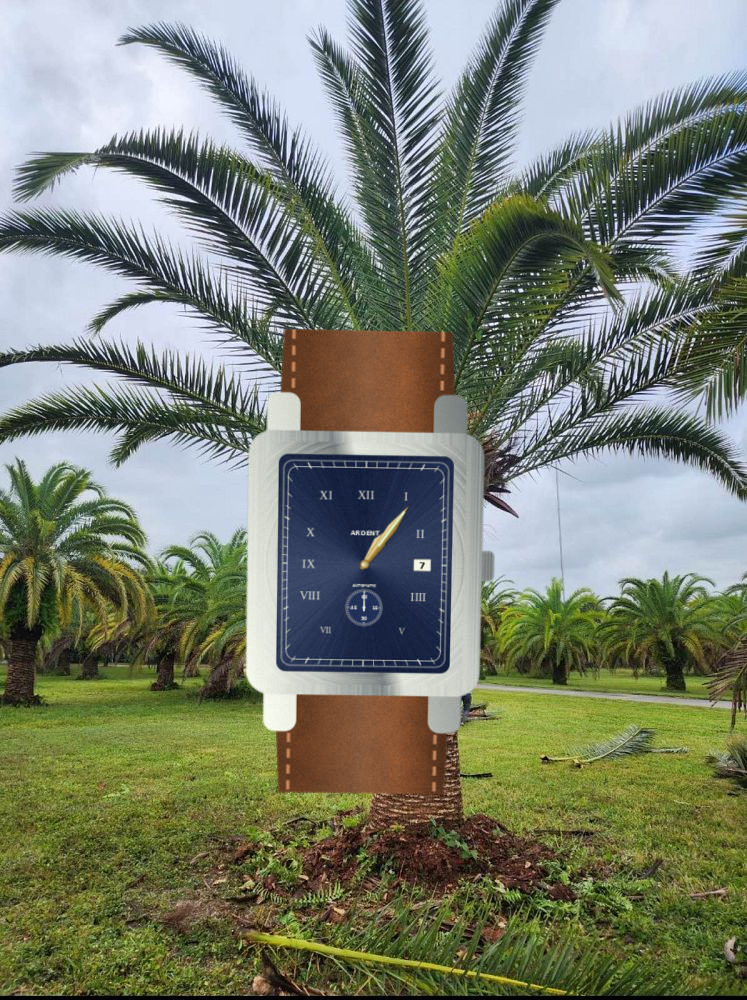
h=1 m=6
